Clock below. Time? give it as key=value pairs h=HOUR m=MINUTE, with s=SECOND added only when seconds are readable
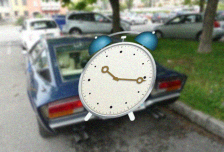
h=10 m=16
